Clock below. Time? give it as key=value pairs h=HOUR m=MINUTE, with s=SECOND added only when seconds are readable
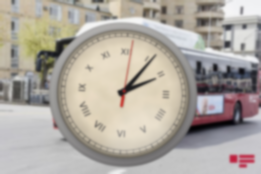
h=2 m=6 s=1
